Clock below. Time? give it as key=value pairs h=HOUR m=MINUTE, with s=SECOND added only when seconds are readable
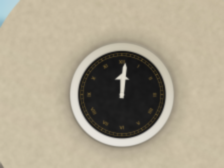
h=12 m=1
